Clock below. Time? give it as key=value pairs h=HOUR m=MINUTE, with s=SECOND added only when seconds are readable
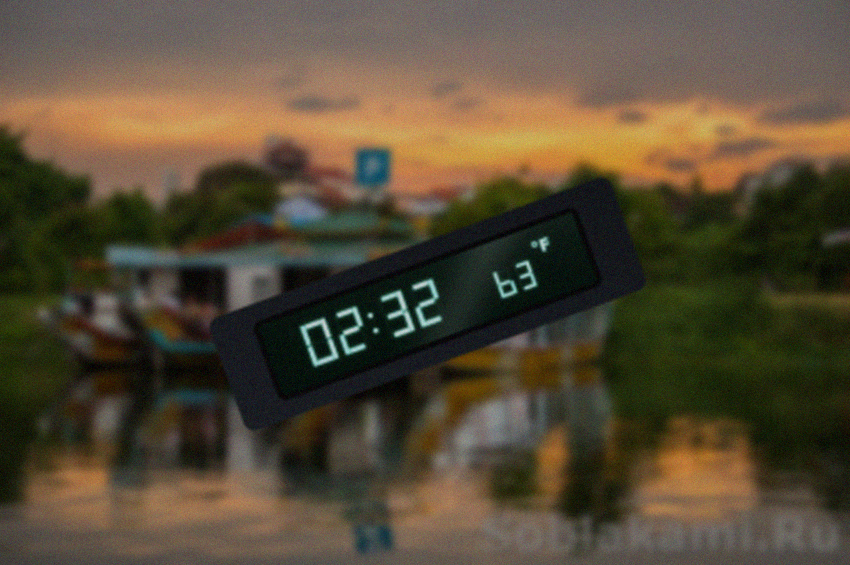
h=2 m=32
